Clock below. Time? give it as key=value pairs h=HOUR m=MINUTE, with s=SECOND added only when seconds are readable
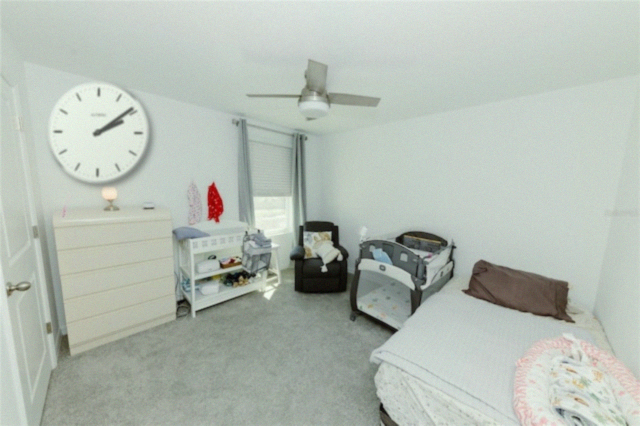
h=2 m=9
